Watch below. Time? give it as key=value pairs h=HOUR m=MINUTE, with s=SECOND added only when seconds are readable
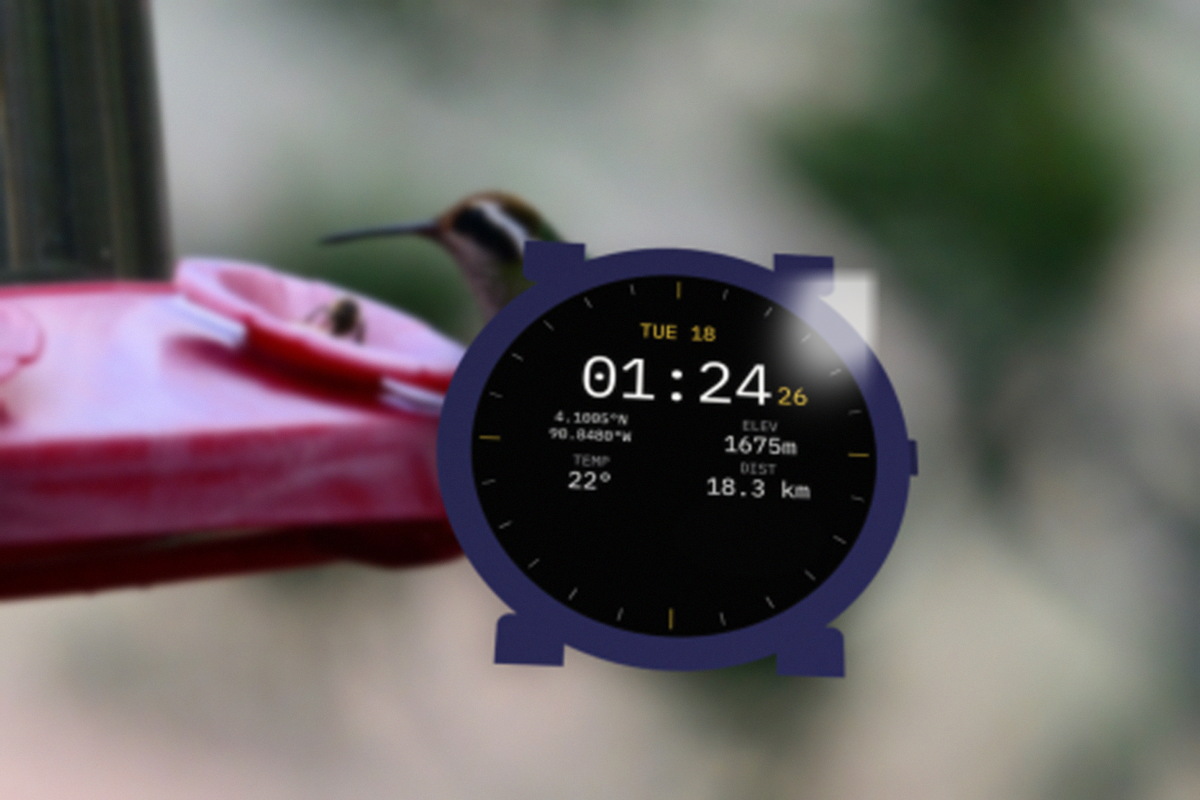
h=1 m=24 s=26
